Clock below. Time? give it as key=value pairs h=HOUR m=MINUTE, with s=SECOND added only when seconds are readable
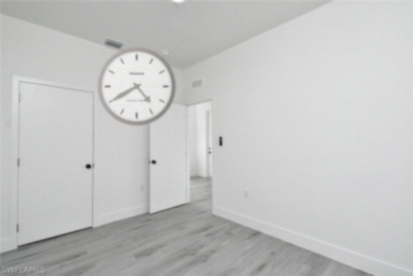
h=4 m=40
